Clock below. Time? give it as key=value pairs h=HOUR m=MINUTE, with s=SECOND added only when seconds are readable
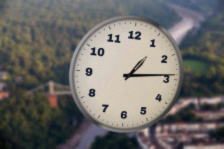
h=1 m=14
